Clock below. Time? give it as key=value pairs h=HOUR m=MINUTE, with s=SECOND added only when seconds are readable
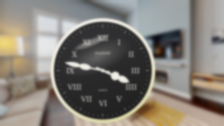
h=3 m=47
